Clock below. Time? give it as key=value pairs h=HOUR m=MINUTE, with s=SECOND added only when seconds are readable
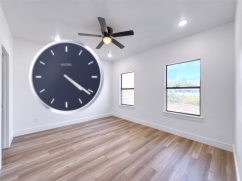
h=4 m=21
